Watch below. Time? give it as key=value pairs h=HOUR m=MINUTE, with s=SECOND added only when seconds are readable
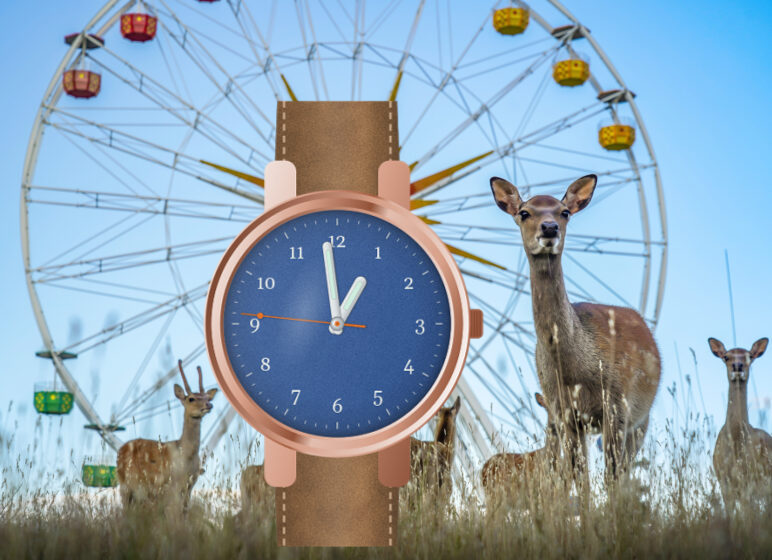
h=12 m=58 s=46
